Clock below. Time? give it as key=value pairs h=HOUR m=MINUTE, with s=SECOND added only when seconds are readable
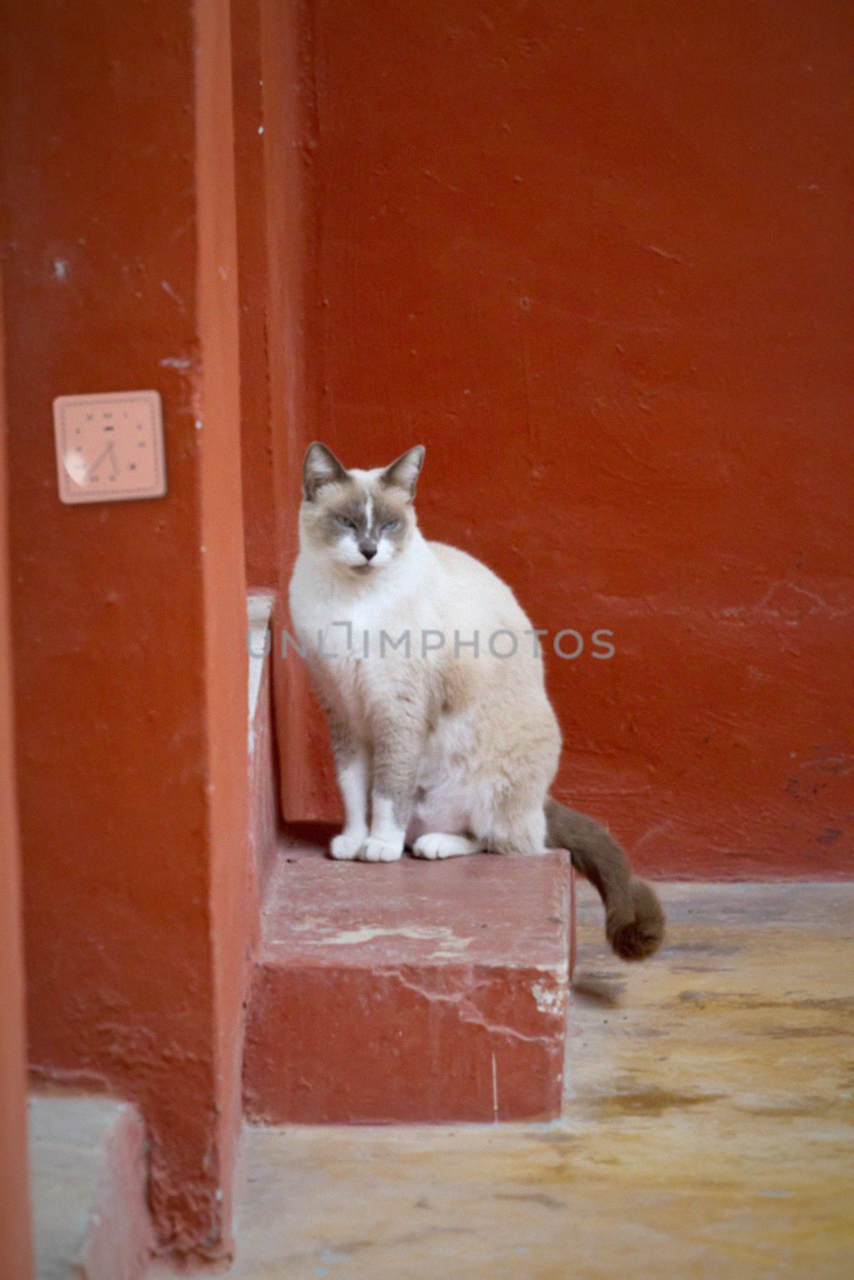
h=5 m=37
